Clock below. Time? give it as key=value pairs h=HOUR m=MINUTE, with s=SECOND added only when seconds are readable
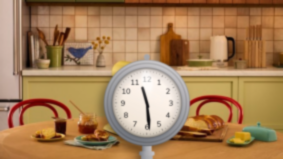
h=11 m=29
